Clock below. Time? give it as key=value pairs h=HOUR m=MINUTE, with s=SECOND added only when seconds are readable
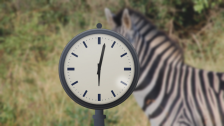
h=6 m=2
